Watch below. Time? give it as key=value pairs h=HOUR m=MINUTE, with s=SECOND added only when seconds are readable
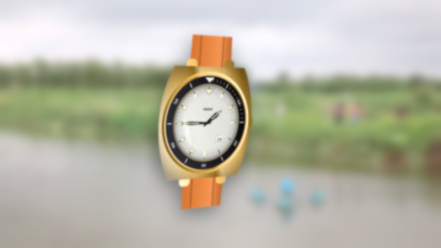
h=1 m=45
